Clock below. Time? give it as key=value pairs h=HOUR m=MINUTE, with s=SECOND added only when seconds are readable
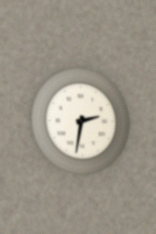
h=2 m=32
